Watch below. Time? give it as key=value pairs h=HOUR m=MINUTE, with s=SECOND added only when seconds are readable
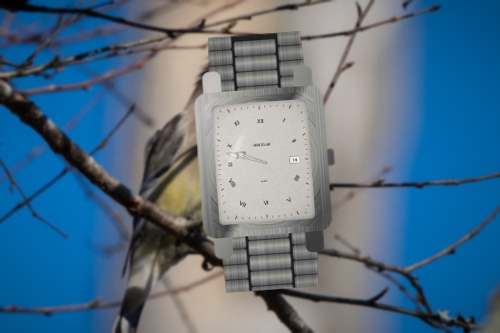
h=9 m=48
